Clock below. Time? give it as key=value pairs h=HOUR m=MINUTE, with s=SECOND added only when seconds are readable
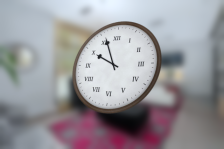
h=9 m=56
